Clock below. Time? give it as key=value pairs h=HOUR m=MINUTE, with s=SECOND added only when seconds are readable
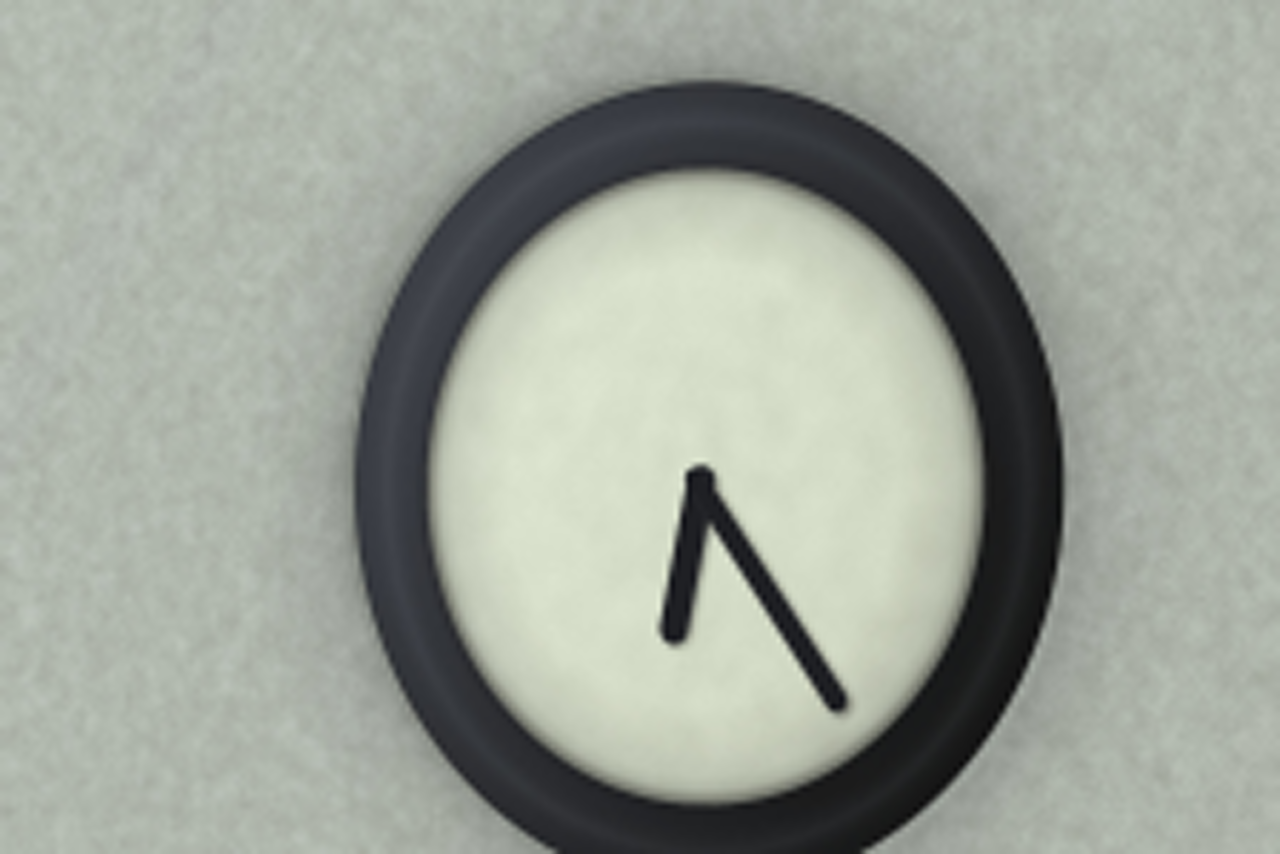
h=6 m=24
